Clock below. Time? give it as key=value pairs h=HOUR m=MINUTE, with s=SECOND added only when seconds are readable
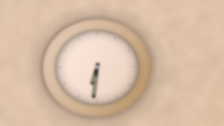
h=6 m=31
